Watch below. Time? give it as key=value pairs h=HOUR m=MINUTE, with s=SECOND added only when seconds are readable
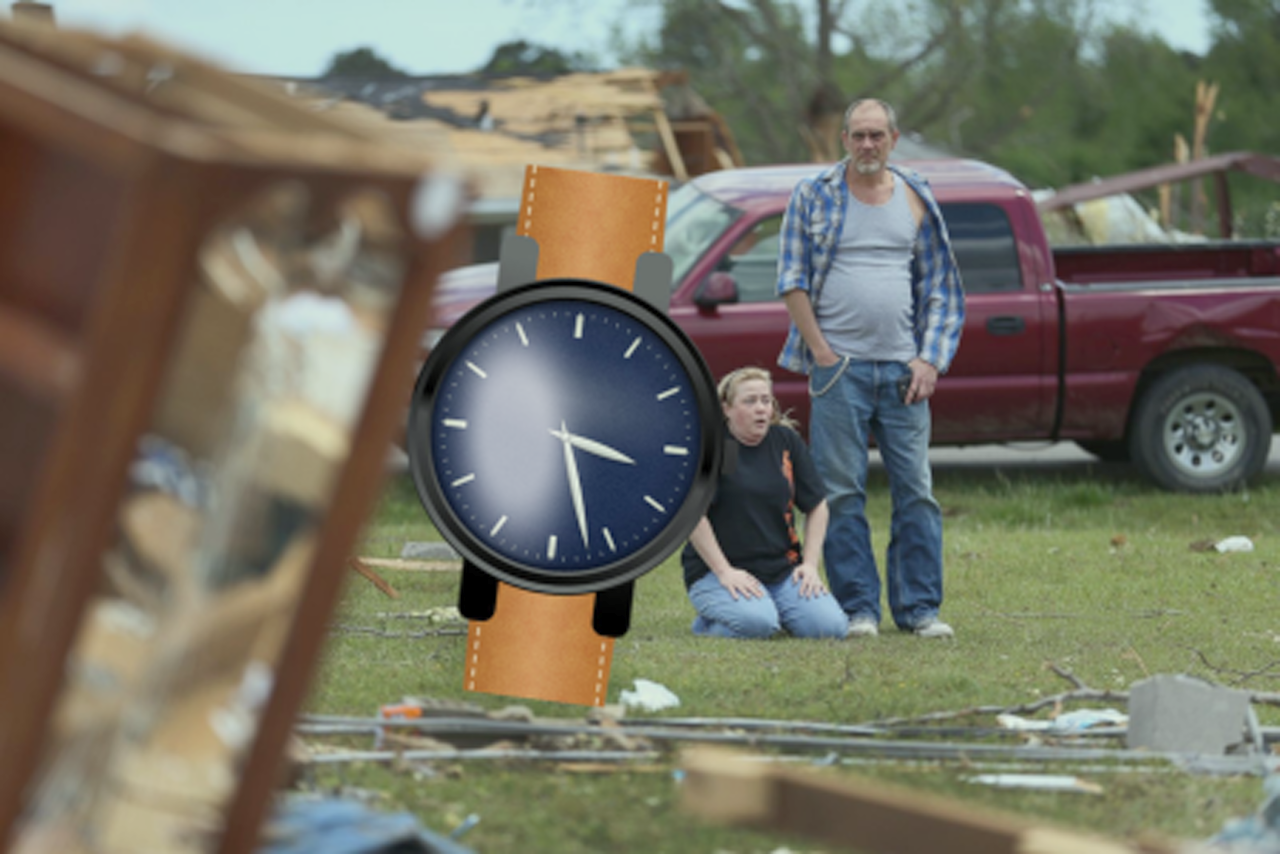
h=3 m=27
